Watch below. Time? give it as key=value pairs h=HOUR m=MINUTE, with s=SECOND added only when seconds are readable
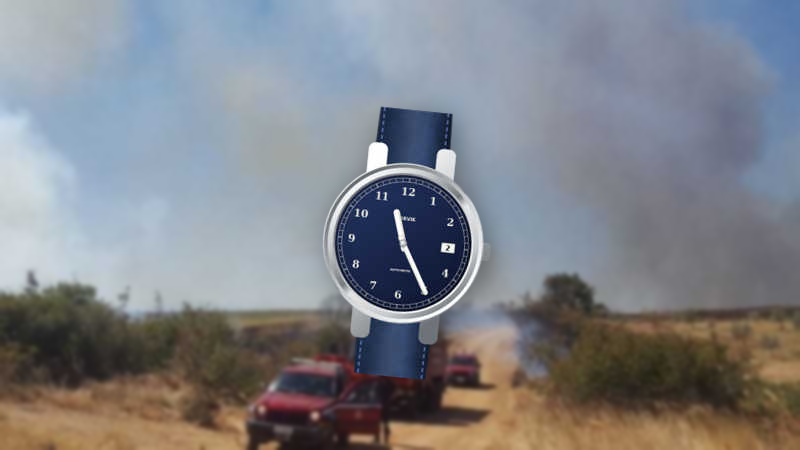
h=11 m=25
